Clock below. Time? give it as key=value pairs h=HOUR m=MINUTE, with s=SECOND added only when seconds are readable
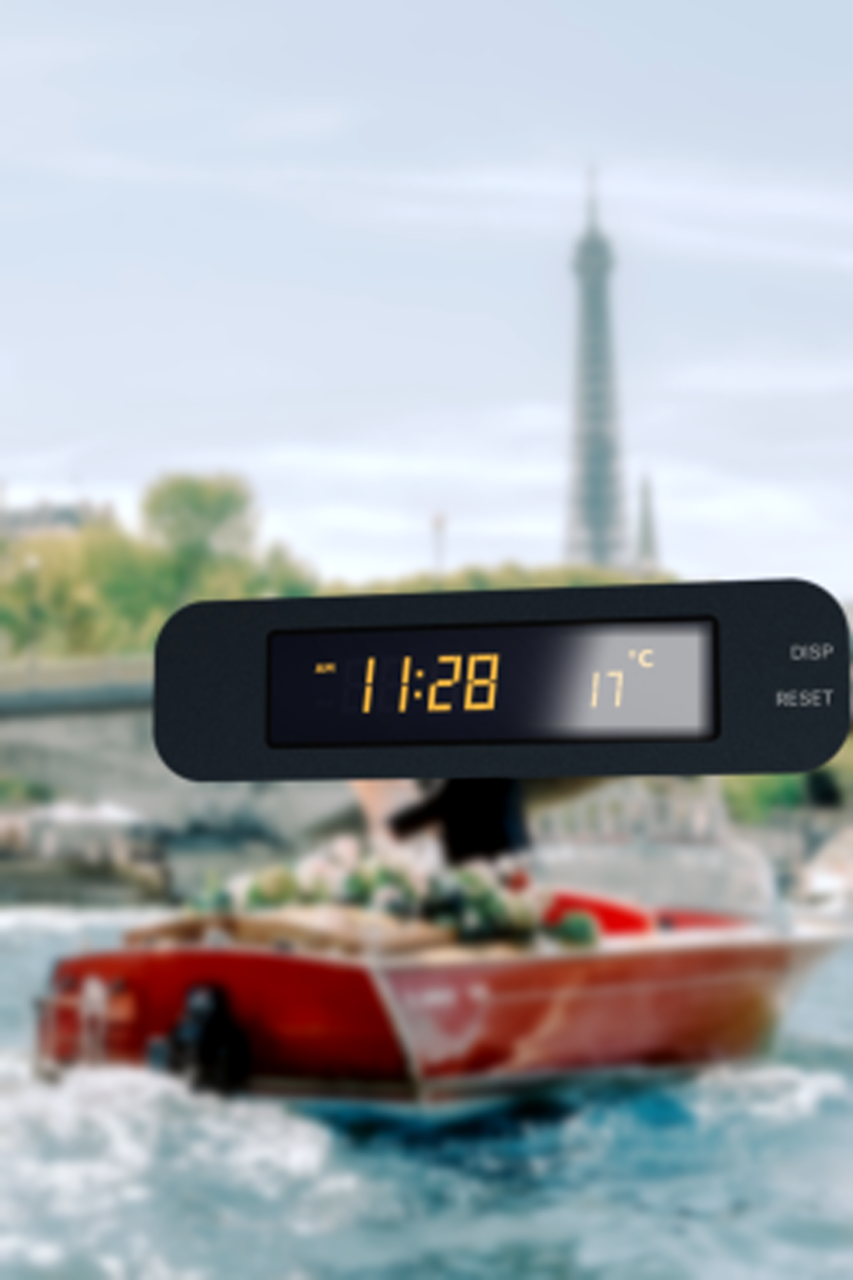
h=11 m=28
